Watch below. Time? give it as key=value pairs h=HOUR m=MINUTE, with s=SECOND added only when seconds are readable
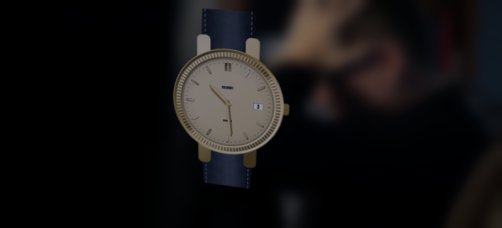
h=10 m=29
